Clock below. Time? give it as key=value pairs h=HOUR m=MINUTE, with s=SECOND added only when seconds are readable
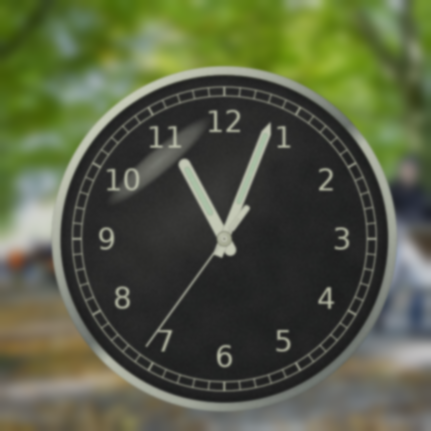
h=11 m=3 s=36
